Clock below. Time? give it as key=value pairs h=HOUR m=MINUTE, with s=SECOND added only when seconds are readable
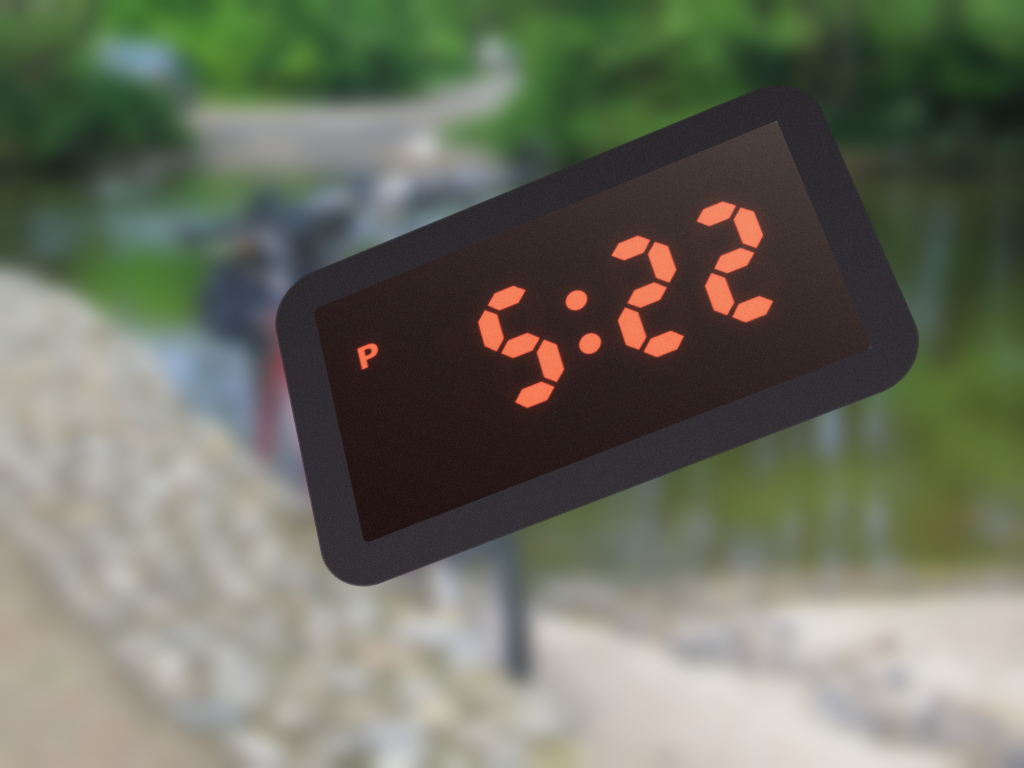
h=5 m=22
